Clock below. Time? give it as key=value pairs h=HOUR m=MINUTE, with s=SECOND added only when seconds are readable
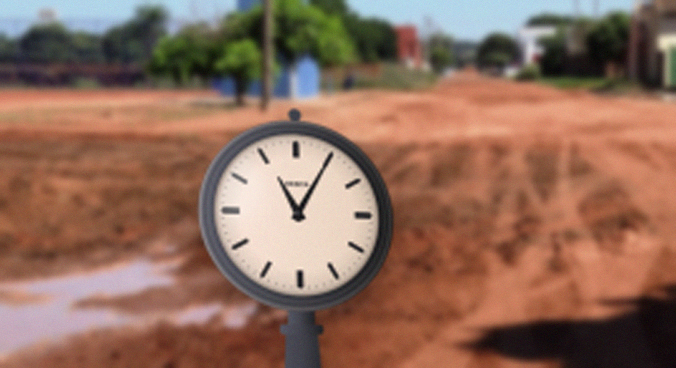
h=11 m=5
